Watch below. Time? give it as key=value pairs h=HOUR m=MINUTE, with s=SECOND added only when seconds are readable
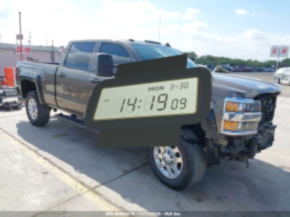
h=14 m=19 s=9
